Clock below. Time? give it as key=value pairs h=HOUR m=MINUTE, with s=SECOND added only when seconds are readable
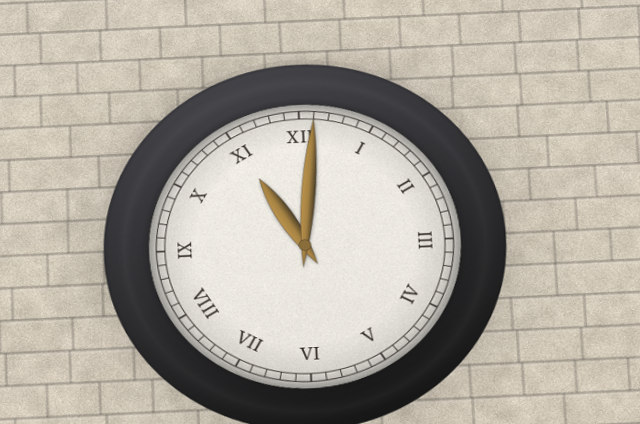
h=11 m=1
